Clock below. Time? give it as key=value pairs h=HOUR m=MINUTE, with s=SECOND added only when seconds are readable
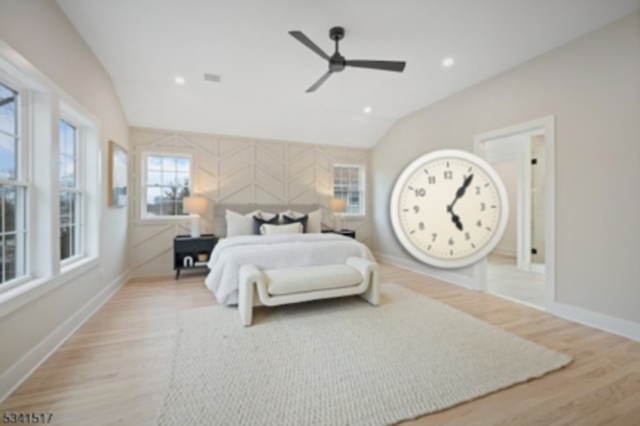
h=5 m=6
